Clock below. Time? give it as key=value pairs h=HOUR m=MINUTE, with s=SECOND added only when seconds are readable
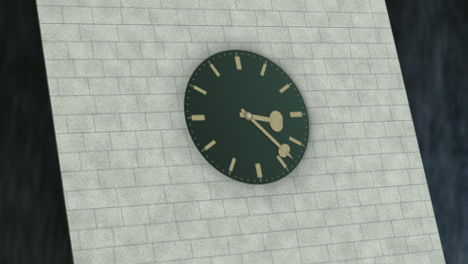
h=3 m=23
